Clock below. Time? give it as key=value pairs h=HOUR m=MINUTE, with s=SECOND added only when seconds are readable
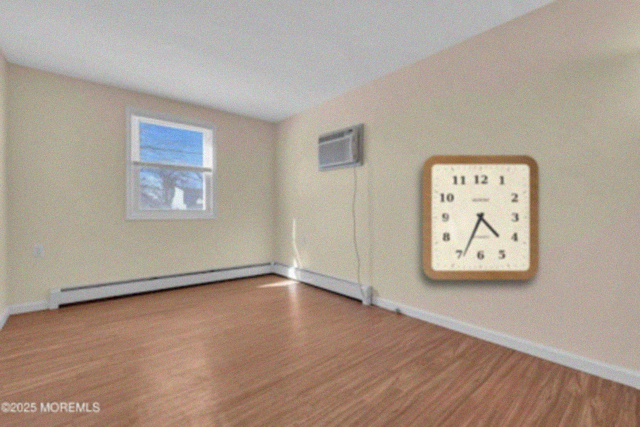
h=4 m=34
